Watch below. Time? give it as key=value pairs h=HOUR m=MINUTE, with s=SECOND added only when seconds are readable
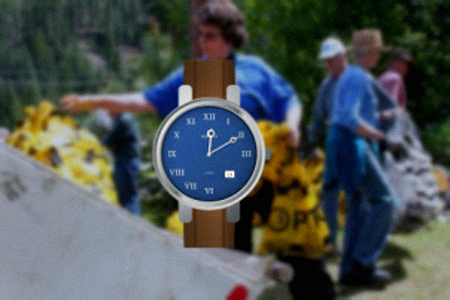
h=12 m=10
